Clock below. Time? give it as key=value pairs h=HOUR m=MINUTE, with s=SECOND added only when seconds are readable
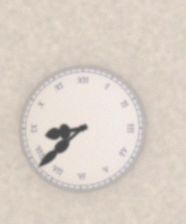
h=8 m=38
